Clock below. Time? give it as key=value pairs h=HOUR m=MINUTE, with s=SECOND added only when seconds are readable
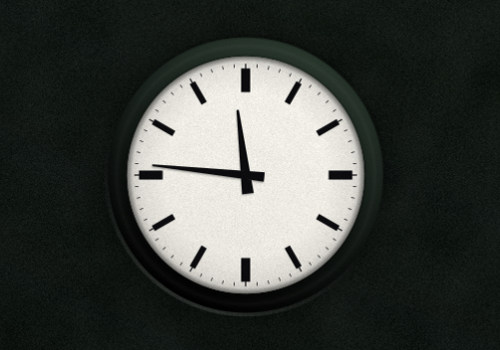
h=11 m=46
